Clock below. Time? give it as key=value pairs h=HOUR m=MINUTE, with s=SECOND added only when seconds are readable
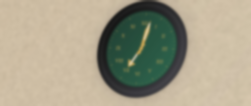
h=7 m=2
